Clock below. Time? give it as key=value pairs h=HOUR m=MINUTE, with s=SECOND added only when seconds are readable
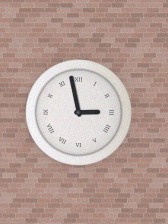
h=2 m=58
